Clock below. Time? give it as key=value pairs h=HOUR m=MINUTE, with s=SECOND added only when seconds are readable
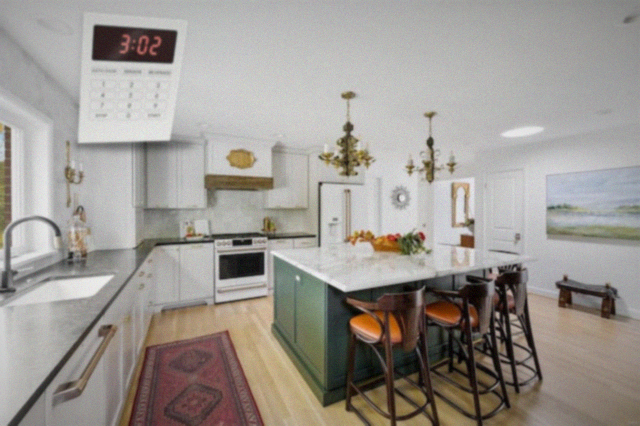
h=3 m=2
